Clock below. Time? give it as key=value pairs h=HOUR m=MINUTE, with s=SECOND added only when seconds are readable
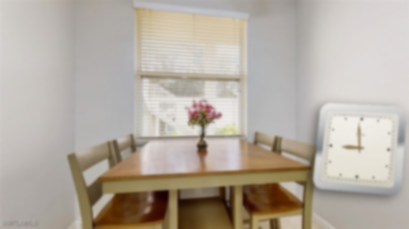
h=8 m=59
